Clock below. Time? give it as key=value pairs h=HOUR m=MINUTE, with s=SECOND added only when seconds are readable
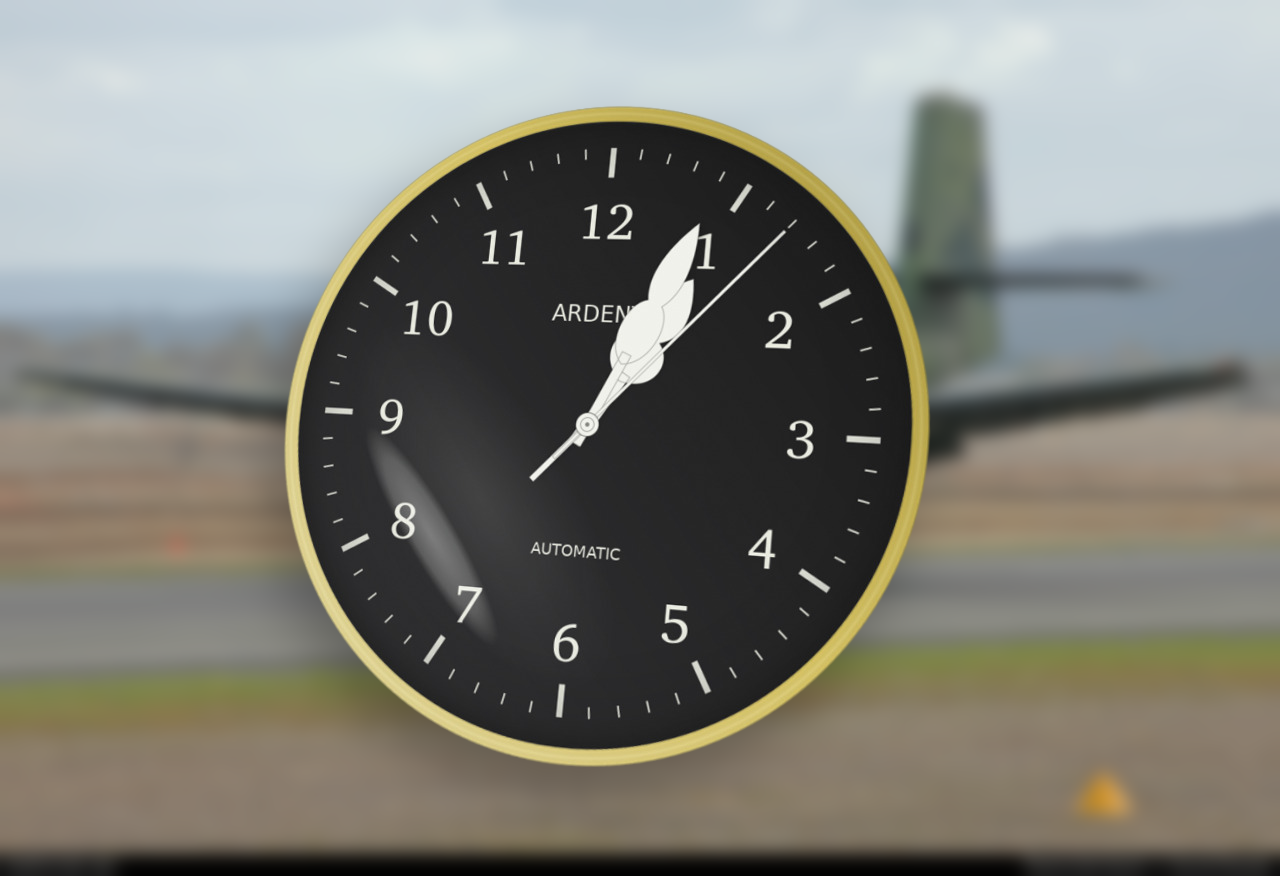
h=1 m=4 s=7
